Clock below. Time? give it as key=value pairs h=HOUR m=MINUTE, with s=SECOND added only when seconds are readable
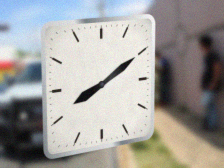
h=8 m=10
